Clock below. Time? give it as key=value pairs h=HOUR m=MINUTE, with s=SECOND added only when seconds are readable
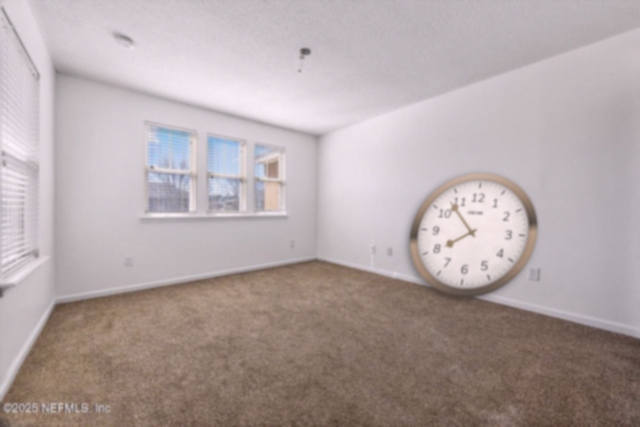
h=7 m=53
